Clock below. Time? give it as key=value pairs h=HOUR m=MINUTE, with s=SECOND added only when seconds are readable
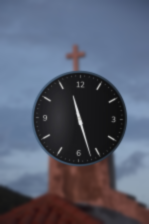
h=11 m=27
